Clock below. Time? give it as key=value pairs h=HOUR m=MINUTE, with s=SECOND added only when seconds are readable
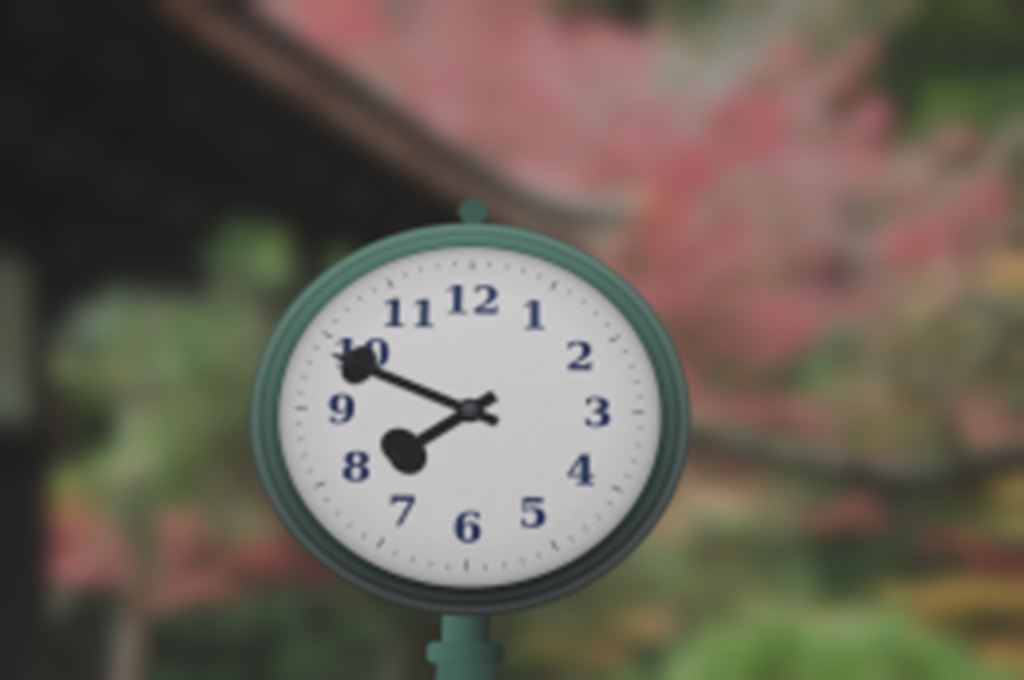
h=7 m=49
